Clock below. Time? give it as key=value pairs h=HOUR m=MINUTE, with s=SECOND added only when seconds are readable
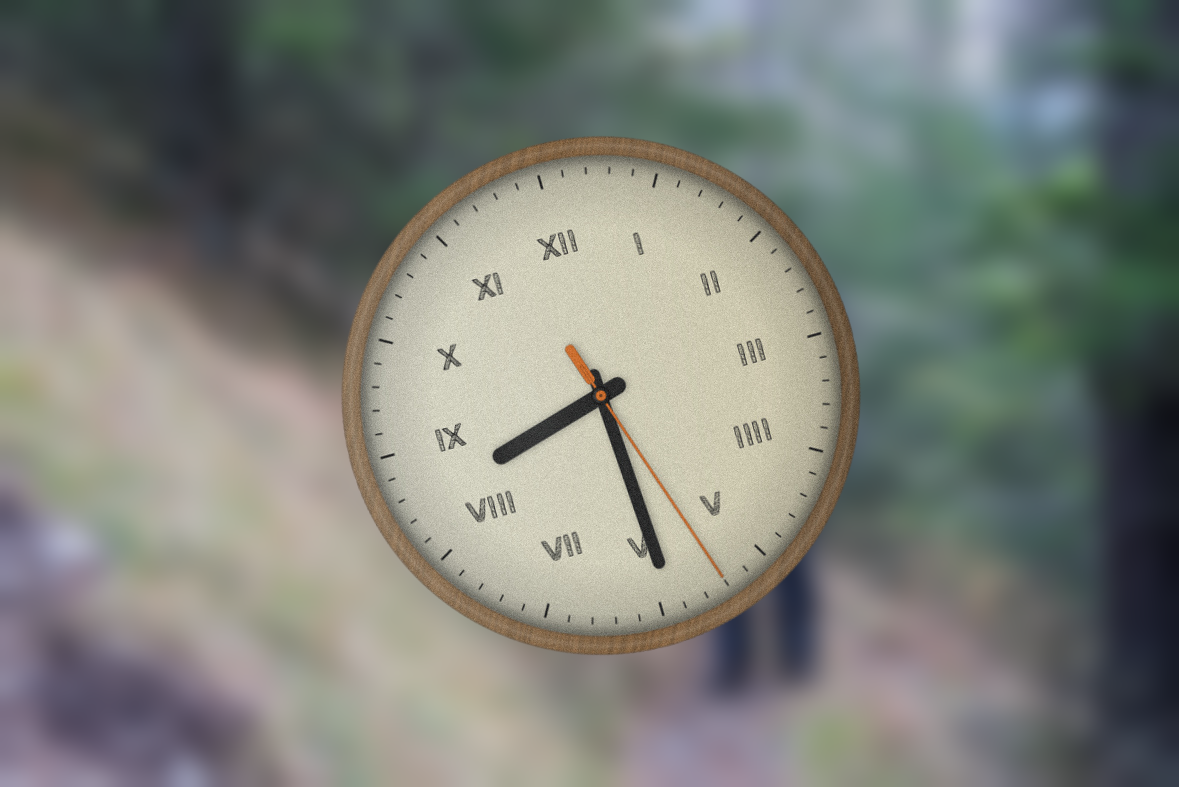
h=8 m=29 s=27
